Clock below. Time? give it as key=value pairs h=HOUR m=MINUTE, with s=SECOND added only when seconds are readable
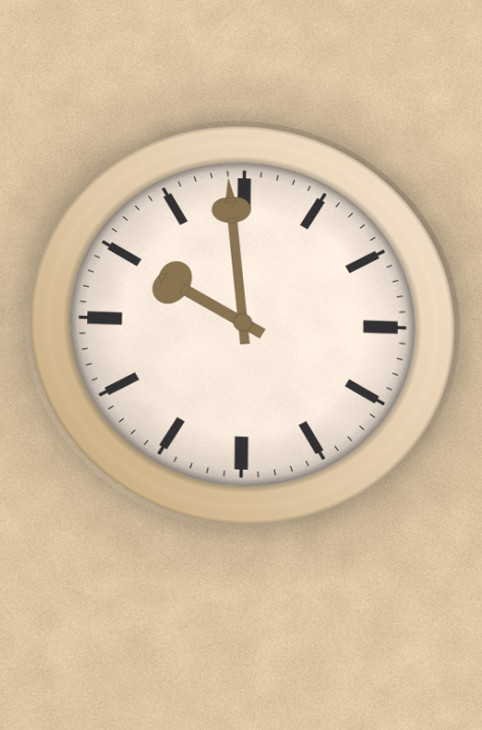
h=9 m=59
